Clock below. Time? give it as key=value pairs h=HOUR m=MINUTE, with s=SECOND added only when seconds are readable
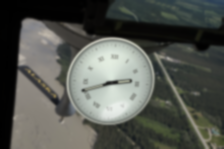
h=2 m=42
